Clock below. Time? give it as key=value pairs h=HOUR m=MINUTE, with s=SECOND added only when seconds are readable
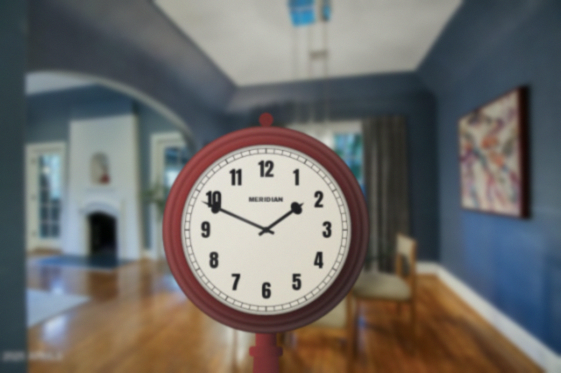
h=1 m=49
